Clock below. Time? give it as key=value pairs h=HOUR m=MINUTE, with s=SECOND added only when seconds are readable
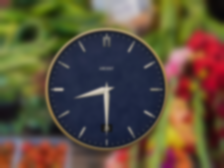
h=8 m=30
